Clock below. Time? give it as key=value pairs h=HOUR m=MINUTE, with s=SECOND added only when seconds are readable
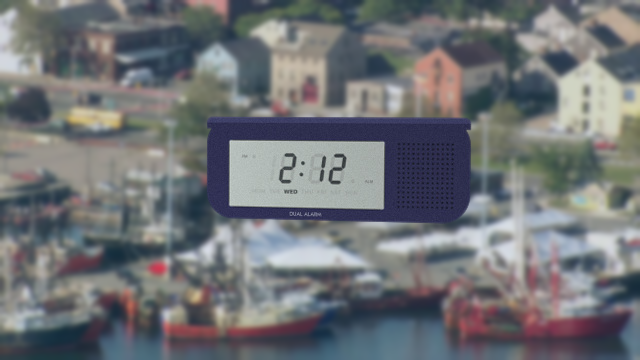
h=2 m=12
